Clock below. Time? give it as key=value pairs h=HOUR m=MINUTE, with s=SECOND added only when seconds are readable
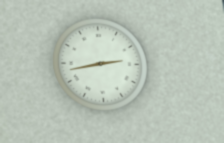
h=2 m=43
